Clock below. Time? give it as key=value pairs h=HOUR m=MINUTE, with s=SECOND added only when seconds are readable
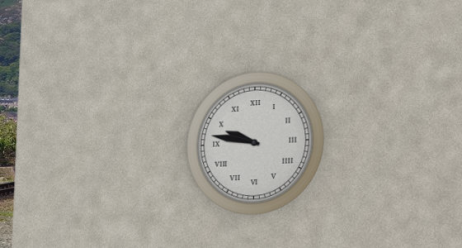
h=9 m=47
